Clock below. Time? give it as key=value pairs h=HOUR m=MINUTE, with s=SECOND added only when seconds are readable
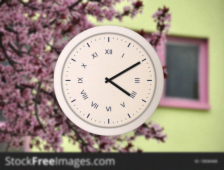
h=4 m=10
